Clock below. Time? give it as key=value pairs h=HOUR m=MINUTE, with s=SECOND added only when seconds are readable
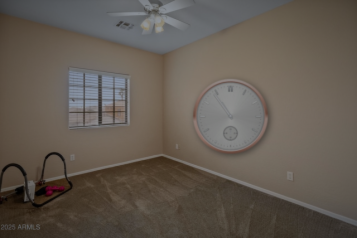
h=10 m=54
